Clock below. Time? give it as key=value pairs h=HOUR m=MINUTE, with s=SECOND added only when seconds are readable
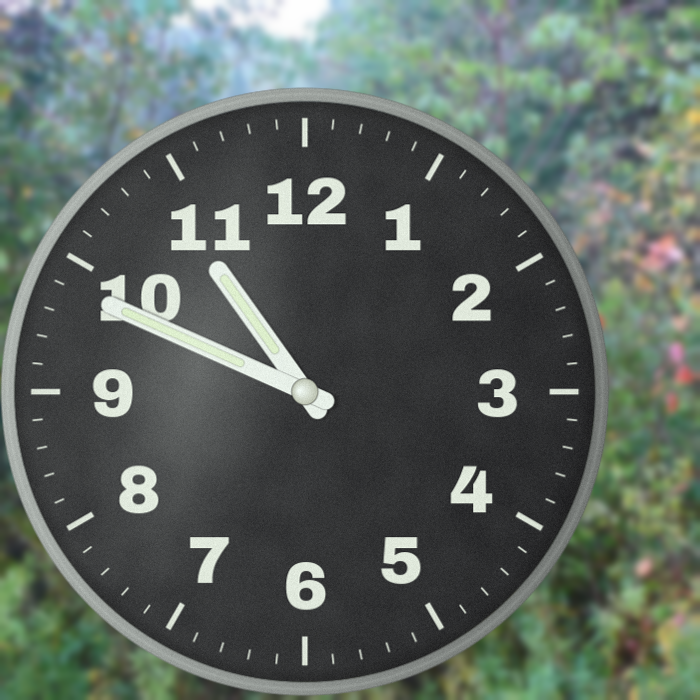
h=10 m=49
